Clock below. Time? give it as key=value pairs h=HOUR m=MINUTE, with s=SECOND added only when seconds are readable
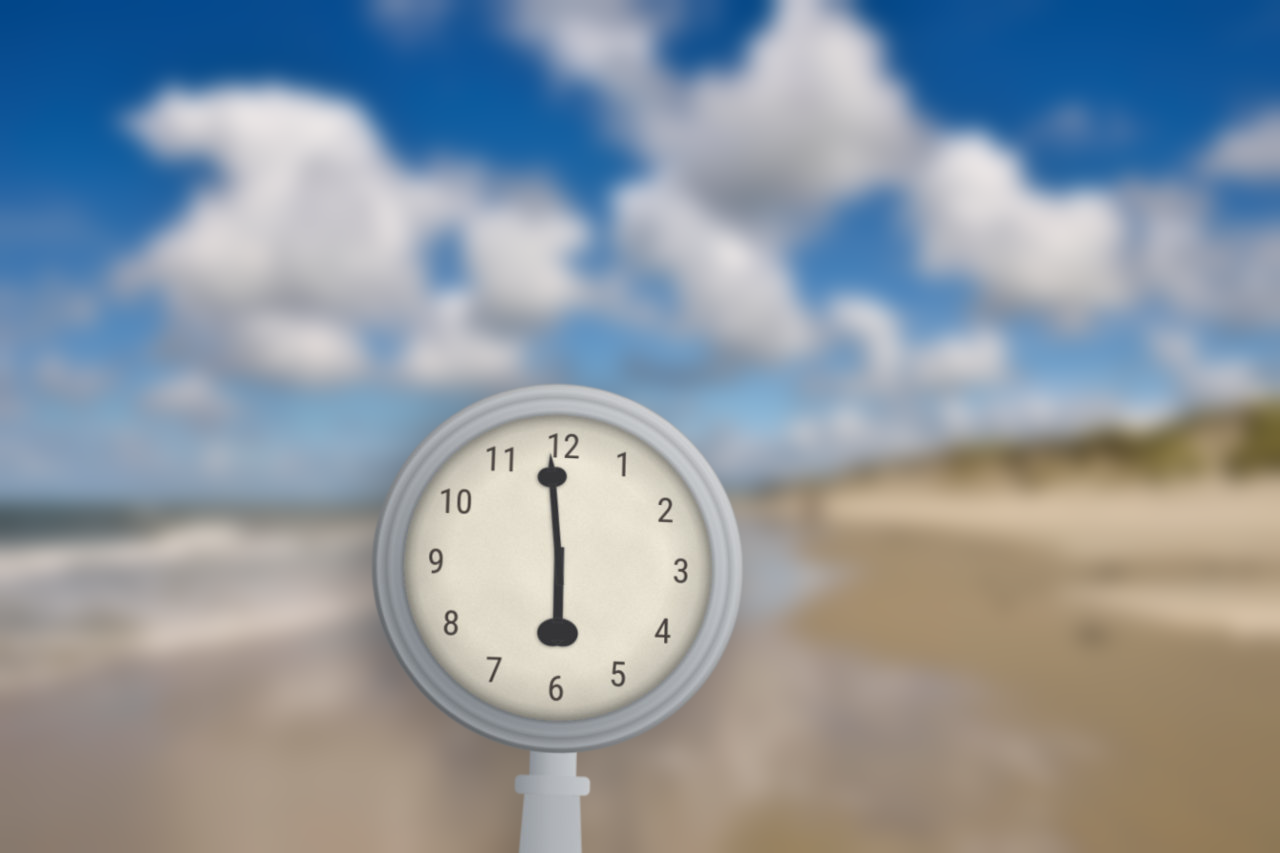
h=5 m=59
